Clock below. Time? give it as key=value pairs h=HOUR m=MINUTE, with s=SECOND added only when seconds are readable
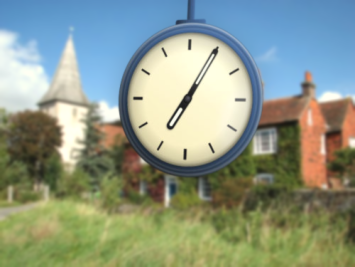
h=7 m=5
